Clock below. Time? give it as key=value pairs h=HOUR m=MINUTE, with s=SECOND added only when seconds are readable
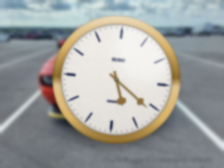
h=5 m=21
